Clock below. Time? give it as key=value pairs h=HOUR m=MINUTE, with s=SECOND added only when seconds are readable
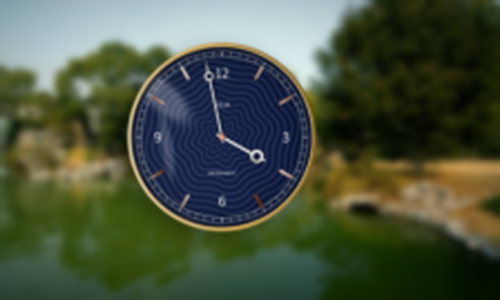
h=3 m=58
